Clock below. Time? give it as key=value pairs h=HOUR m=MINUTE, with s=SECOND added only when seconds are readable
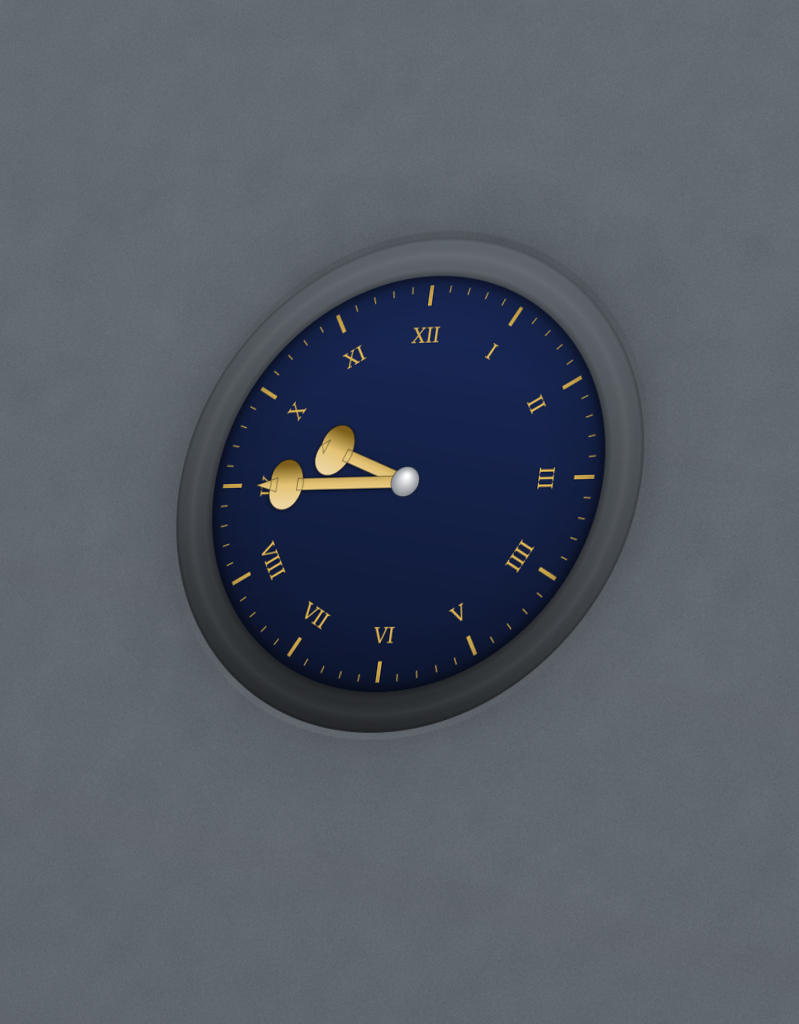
h=9 m=45
